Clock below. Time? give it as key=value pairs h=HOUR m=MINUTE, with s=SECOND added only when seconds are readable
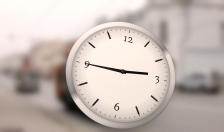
h=2 m=45
